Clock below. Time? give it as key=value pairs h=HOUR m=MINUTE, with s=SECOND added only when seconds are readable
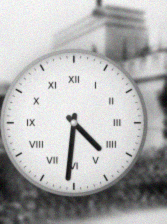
h=4 m=31
